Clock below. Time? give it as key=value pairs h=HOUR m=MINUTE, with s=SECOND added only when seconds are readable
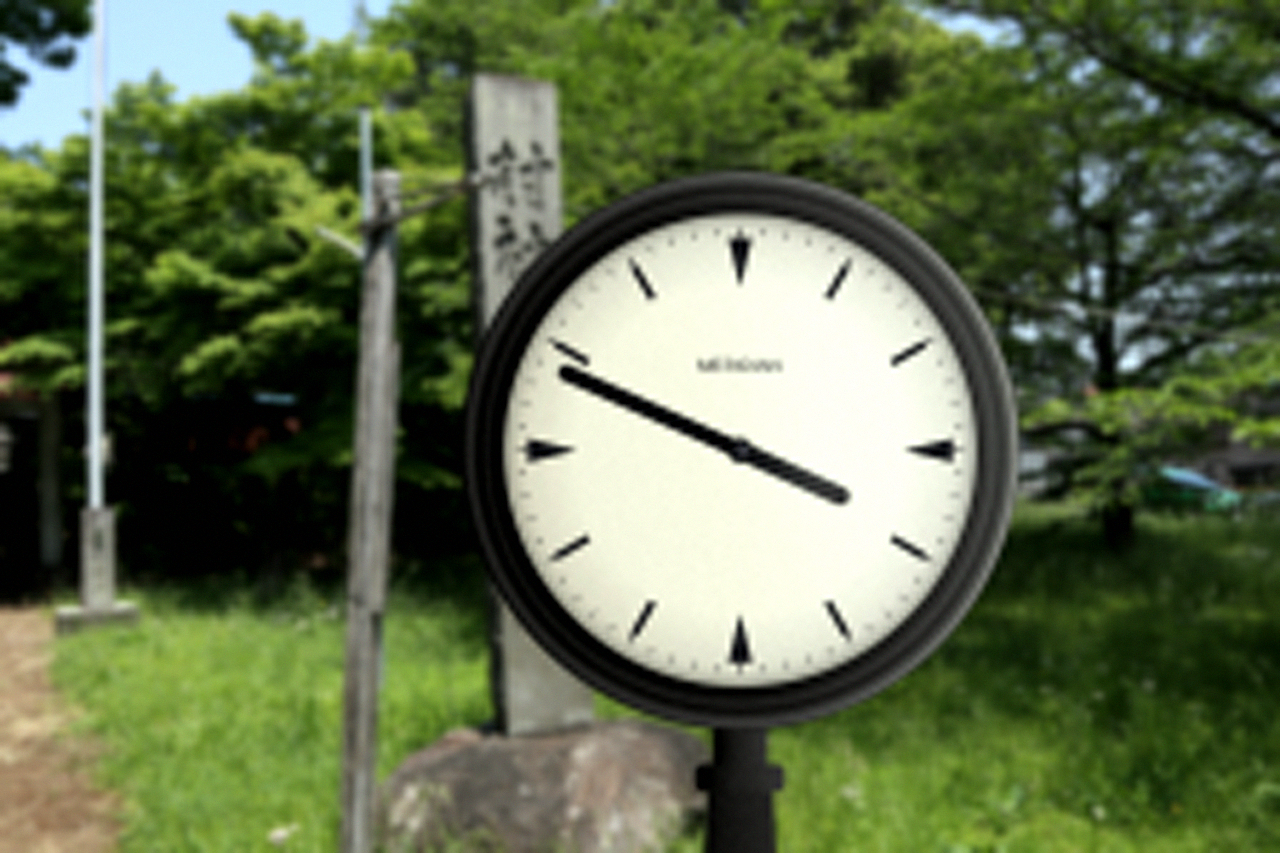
h=3 m=49
